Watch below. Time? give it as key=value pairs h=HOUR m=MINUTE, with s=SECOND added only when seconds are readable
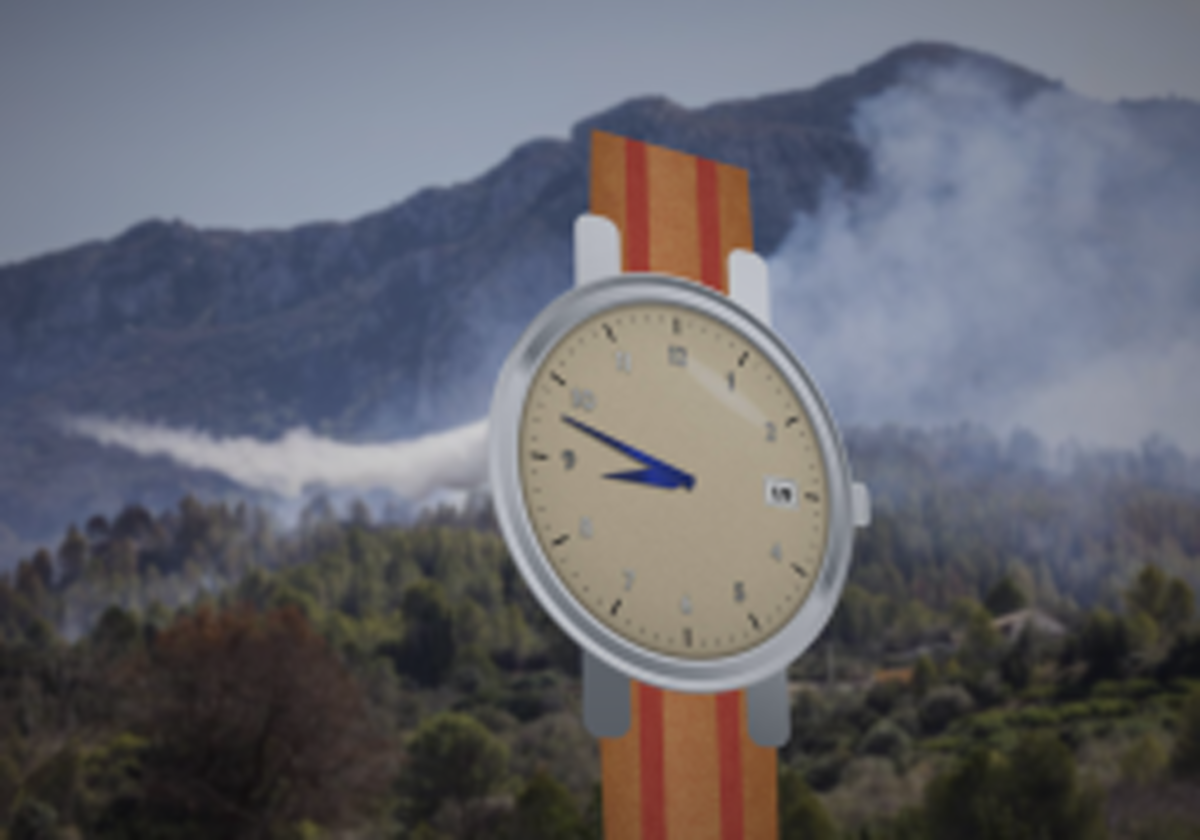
h=8 m=48
